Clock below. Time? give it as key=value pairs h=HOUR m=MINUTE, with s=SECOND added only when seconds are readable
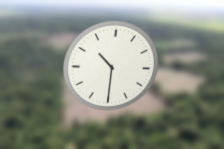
h=10 m=30
